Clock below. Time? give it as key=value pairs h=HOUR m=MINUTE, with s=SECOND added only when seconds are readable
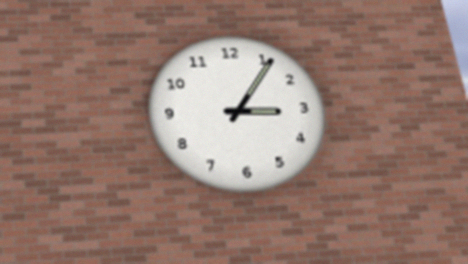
h=3 m=6
